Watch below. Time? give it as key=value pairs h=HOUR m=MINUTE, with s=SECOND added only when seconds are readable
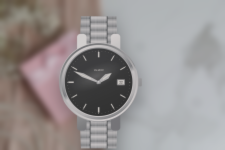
h=1 m=49
